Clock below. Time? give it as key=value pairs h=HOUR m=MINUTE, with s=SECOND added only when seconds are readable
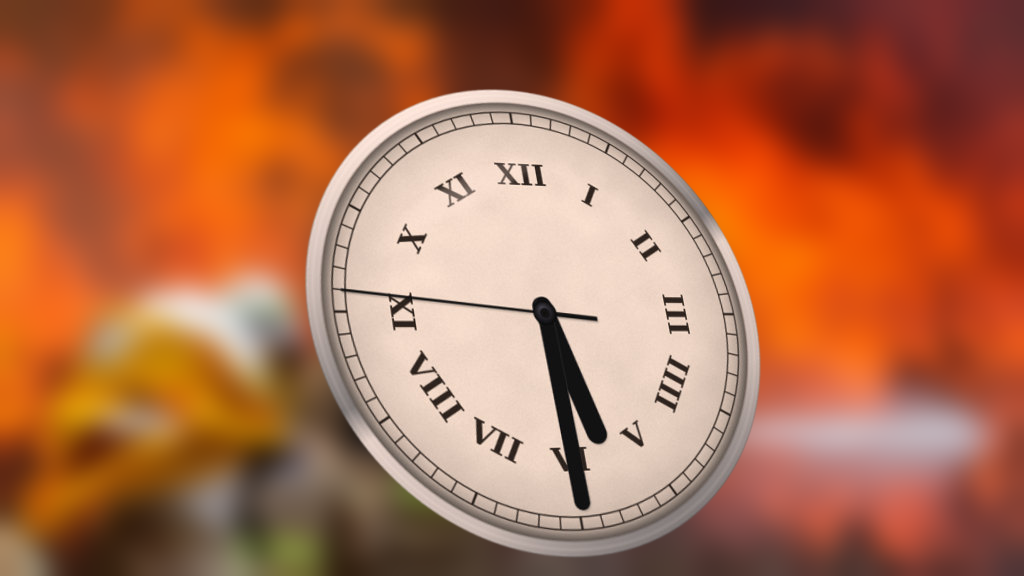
h=5 m=29 s=46
